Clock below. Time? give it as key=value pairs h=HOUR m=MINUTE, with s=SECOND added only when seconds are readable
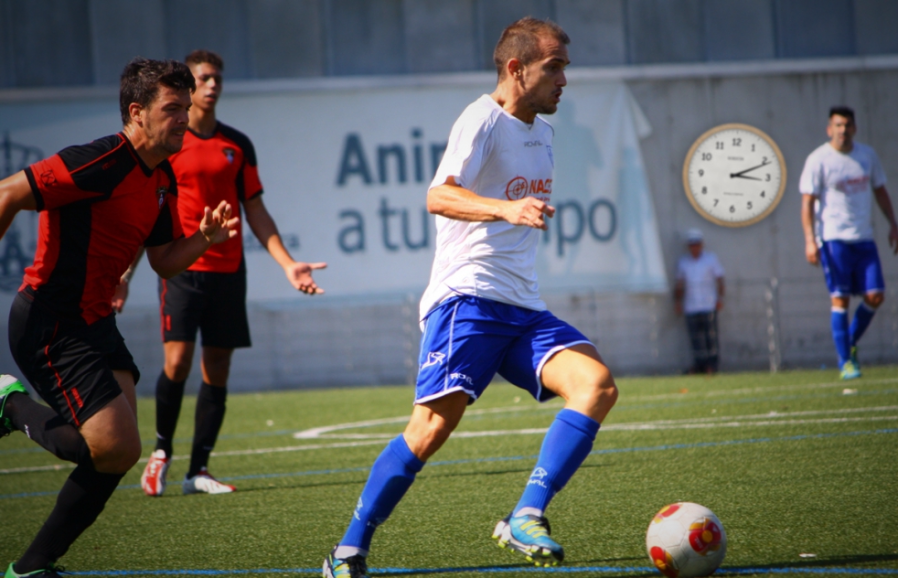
h=3 m=11
